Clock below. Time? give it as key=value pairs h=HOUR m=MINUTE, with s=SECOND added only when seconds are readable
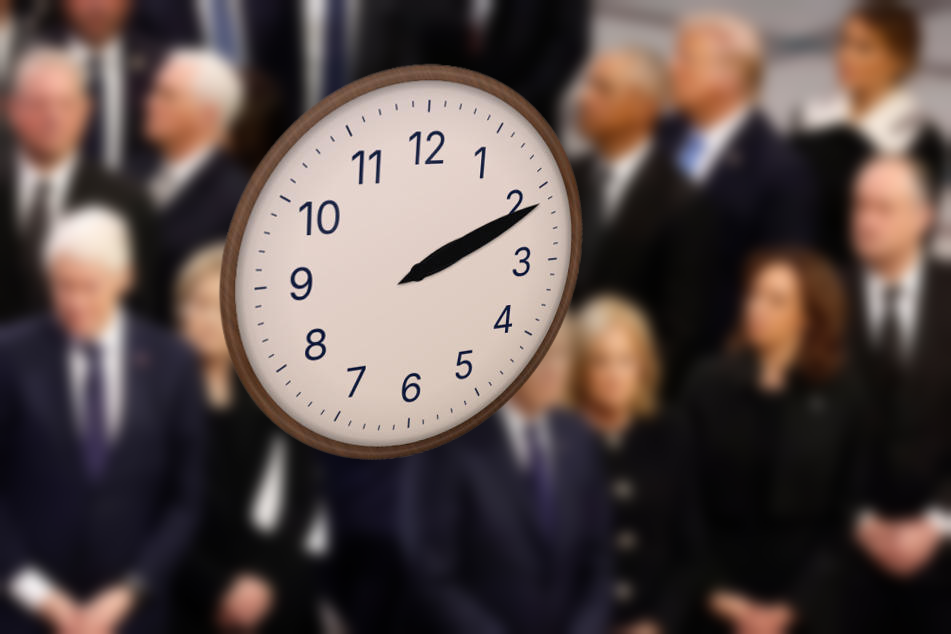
h=2 m=11
